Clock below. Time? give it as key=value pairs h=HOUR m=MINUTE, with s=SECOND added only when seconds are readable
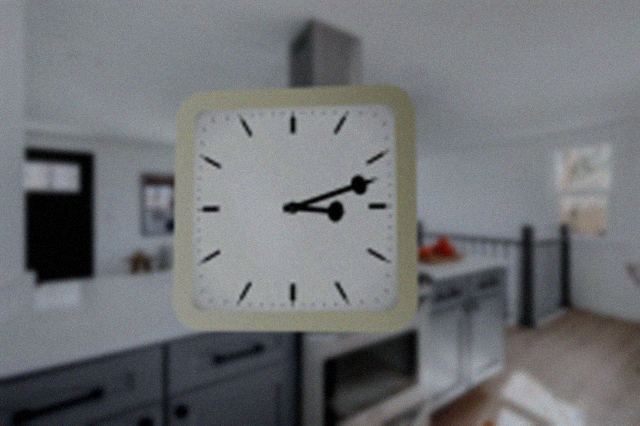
h=3 m=12
